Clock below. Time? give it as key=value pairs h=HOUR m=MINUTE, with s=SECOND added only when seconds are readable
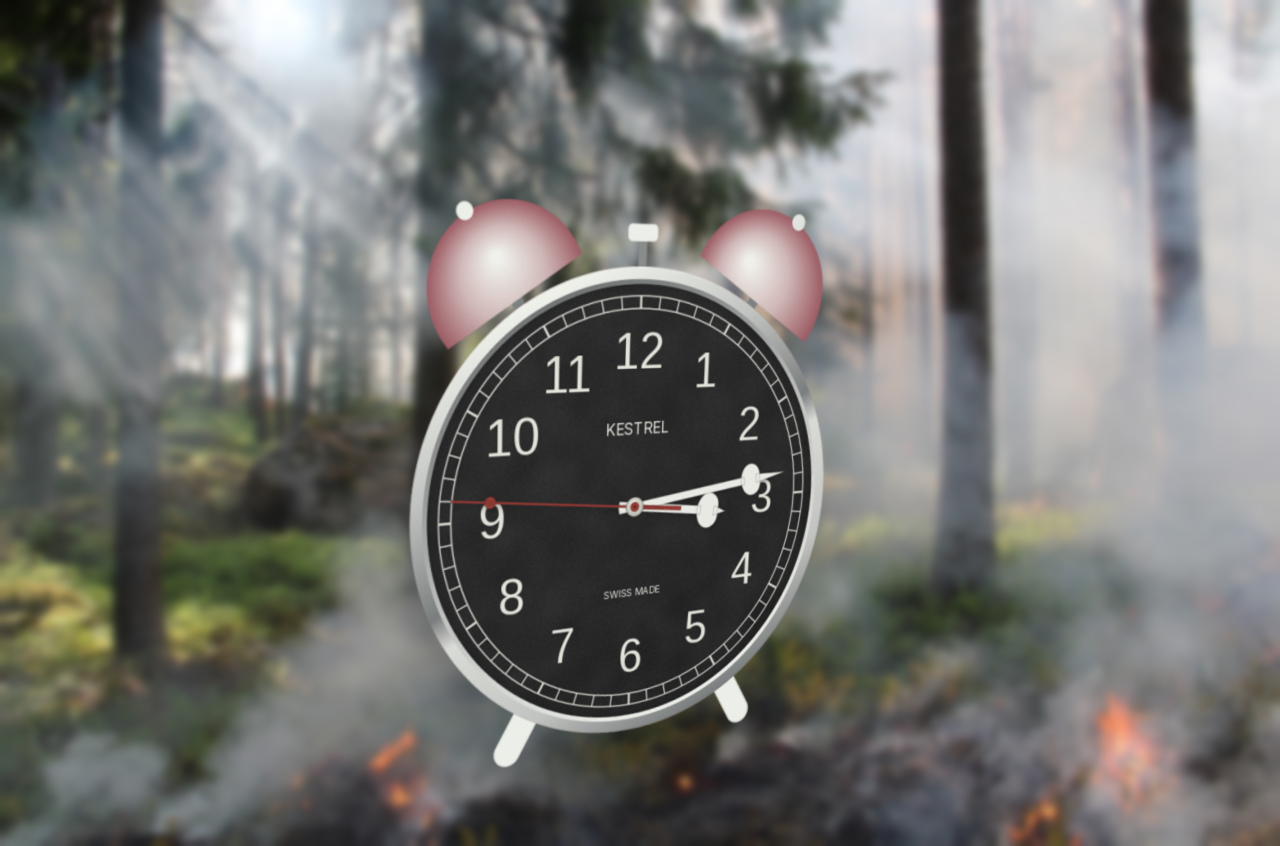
h=3 m=13 s=46
